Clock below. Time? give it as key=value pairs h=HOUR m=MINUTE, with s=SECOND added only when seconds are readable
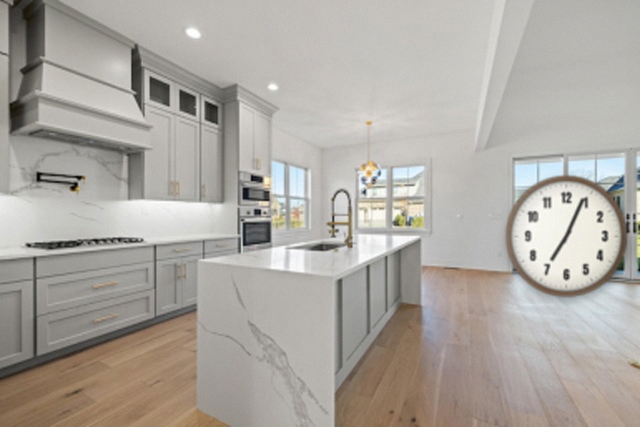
h=7 m=4
